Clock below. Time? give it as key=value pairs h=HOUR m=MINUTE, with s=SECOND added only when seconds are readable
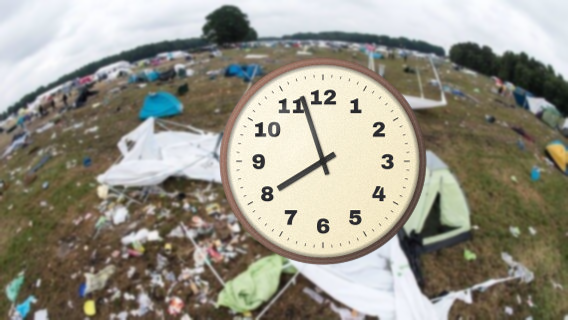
h=7 m=57
